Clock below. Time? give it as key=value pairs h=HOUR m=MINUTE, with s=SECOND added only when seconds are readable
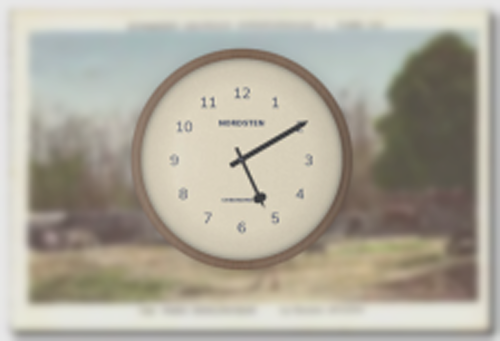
h=5 m=10
